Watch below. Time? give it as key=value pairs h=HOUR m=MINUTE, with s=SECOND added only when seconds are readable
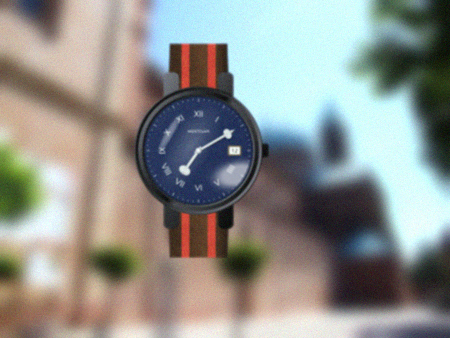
h=7 m=10
